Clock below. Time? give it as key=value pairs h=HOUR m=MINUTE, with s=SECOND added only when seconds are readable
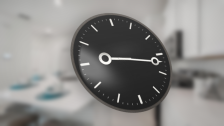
h=9 m=17
